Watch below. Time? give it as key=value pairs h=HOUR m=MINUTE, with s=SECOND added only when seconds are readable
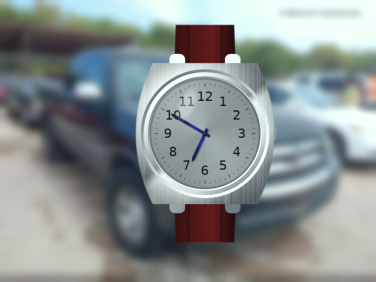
h=6 m=50
